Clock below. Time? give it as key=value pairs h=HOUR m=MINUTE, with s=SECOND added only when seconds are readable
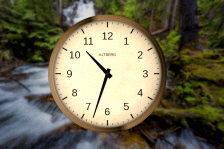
h=10 m=33
